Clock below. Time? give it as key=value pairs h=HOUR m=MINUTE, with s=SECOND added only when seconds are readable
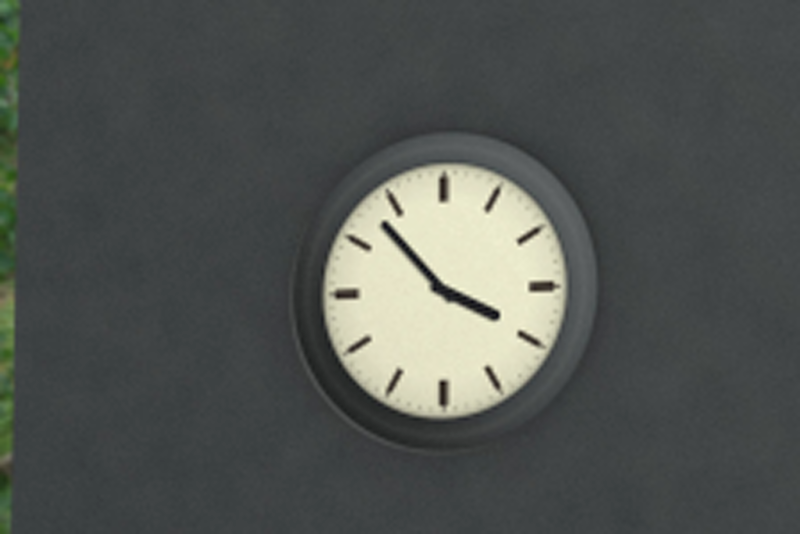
h=3 m=53
